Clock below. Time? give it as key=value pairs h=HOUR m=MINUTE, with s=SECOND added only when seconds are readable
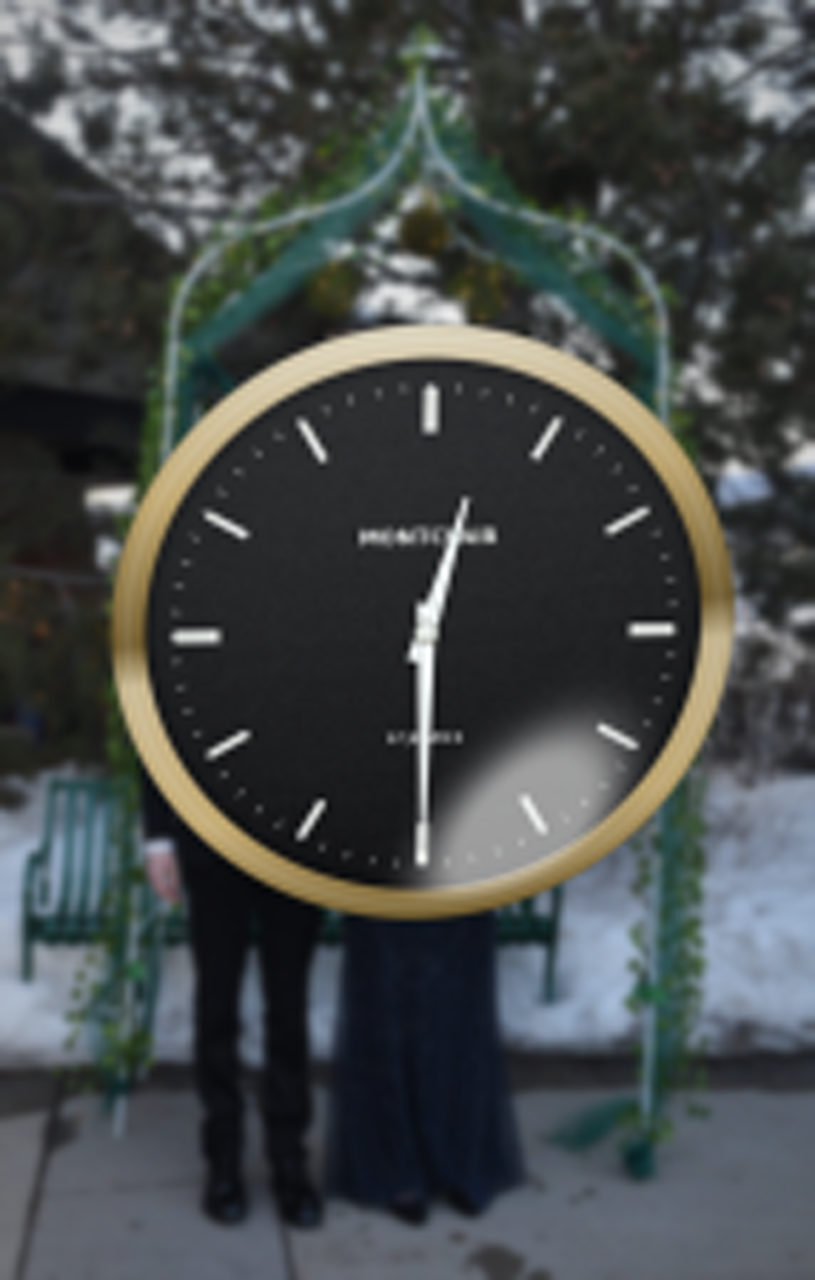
h=12 m=30
